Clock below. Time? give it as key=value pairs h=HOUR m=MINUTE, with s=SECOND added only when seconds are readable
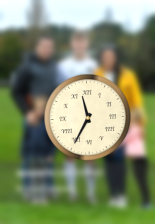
h=11 m=35
